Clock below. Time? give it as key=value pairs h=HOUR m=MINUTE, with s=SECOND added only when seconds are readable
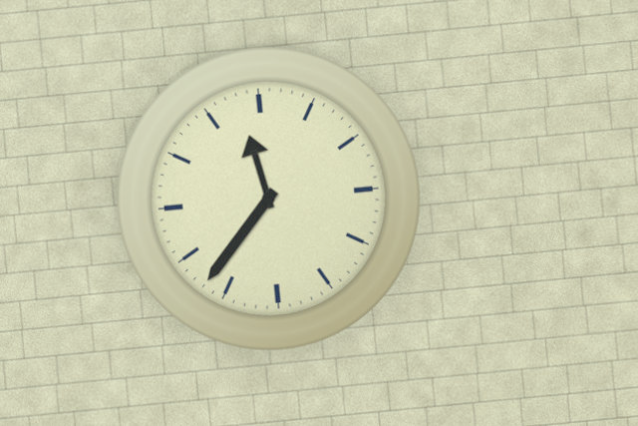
h=11 m=37
